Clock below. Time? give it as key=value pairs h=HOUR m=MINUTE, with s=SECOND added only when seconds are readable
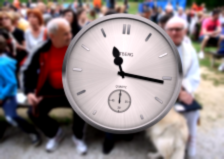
h=11 m=16
